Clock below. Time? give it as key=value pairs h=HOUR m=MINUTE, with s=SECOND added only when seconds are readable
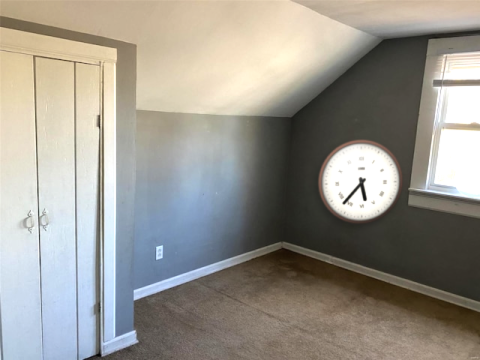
h=5 m=37
